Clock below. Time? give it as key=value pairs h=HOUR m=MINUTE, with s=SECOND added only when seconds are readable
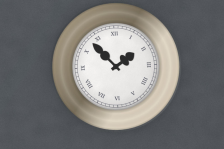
h=1 m=53
